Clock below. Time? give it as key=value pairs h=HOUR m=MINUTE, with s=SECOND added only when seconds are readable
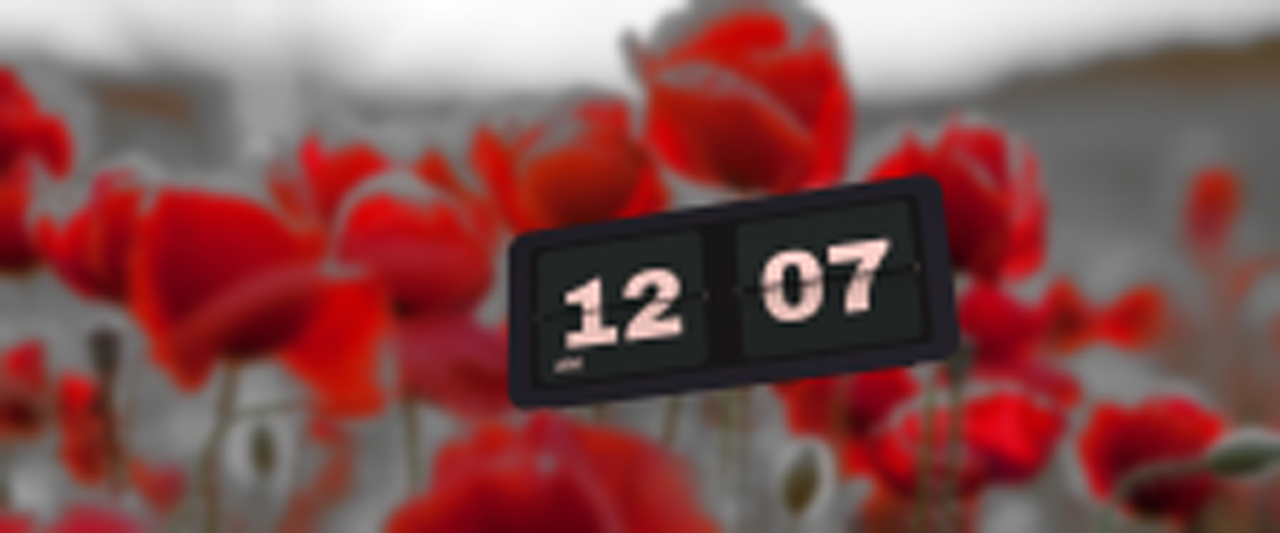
h=12 m=7
